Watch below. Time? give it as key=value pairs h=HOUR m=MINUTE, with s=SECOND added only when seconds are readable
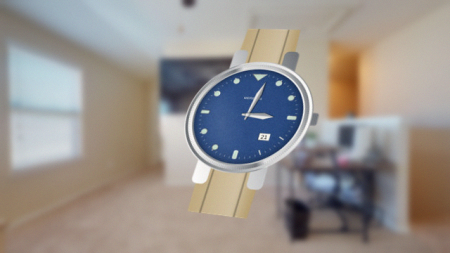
h=3 m=2
